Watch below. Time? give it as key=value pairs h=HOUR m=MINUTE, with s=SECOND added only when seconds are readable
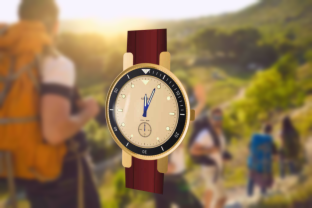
h=12 m=4
